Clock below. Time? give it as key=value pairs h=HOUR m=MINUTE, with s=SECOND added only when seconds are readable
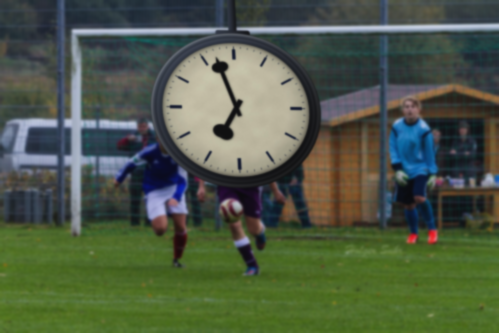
h=6 m=57
